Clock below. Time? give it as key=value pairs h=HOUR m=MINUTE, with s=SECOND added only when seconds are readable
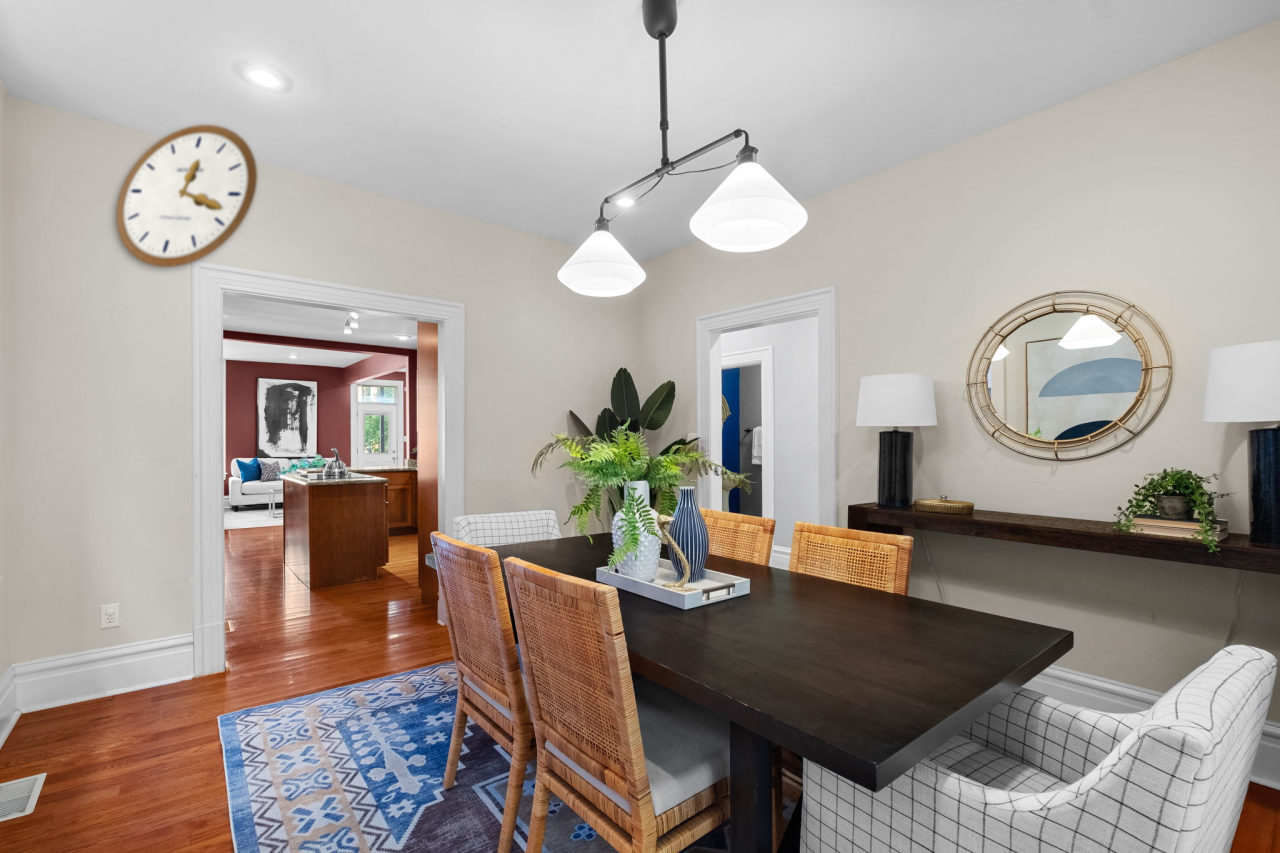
h=12 m=18
